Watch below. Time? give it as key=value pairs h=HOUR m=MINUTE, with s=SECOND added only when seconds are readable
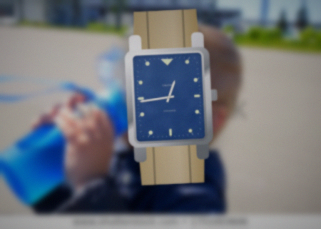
h=12 m=44
